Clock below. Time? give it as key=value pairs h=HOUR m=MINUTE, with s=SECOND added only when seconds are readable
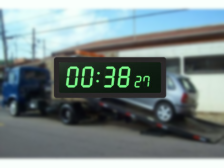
h=0 m=38 s=27
